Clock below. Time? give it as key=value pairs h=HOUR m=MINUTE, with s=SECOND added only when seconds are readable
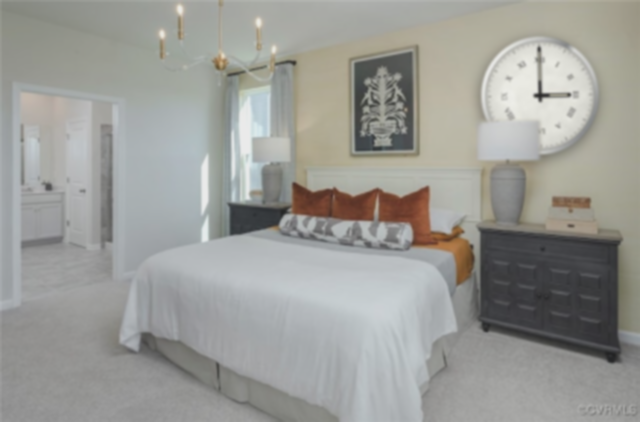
h=3 m=0
